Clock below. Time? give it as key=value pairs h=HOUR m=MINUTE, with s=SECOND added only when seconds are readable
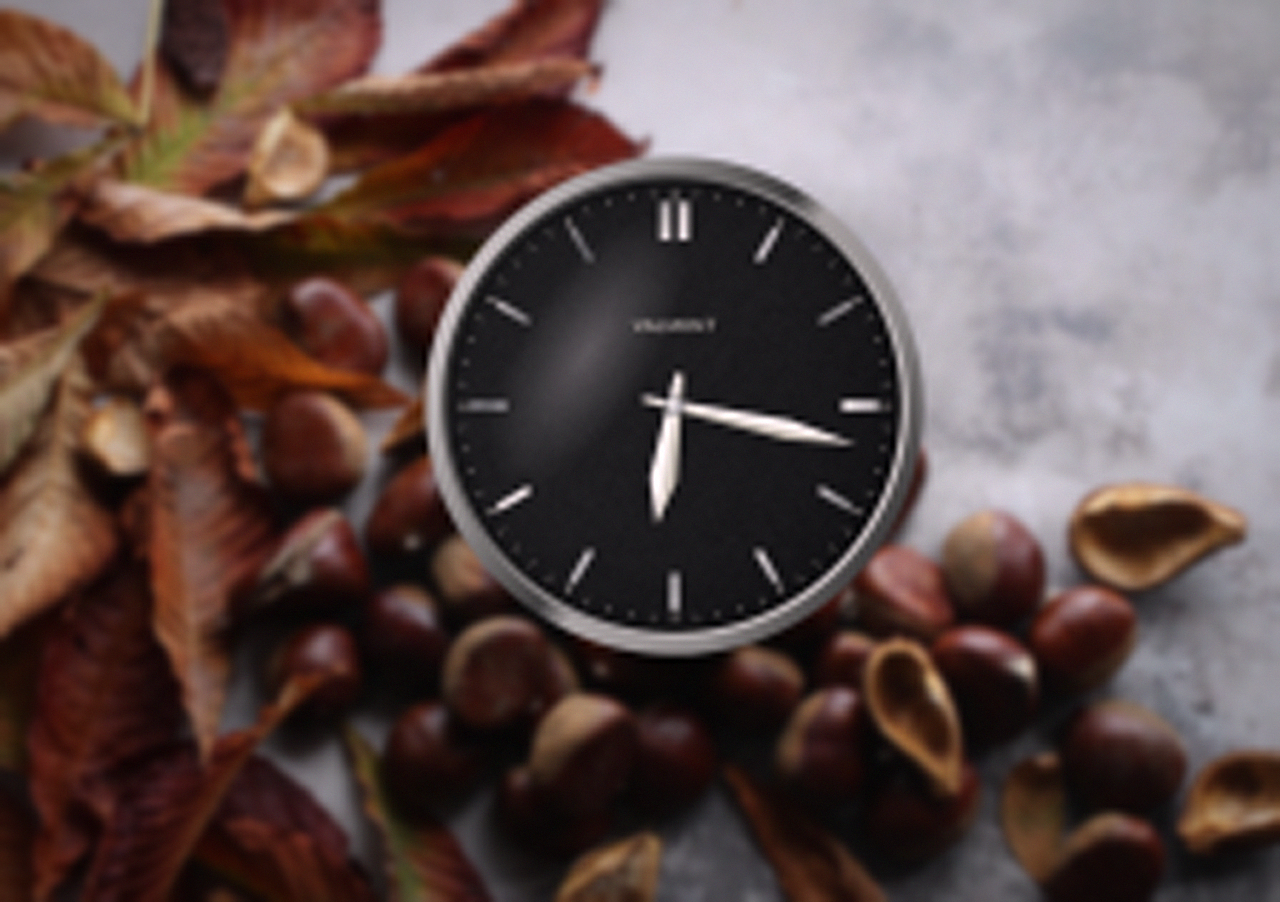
h=6 m=17
